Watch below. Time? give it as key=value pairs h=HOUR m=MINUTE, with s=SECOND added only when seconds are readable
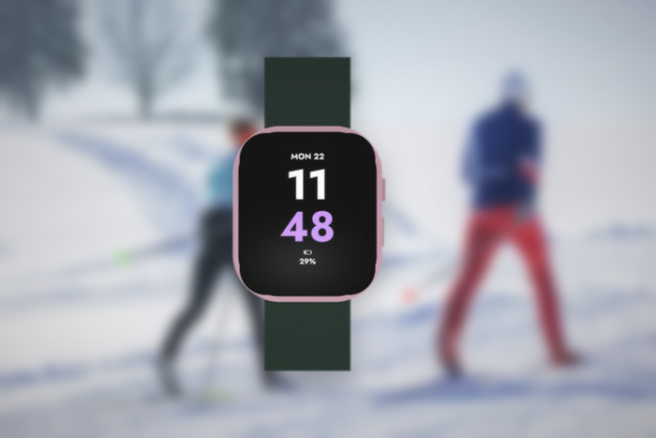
h=11 m=48
